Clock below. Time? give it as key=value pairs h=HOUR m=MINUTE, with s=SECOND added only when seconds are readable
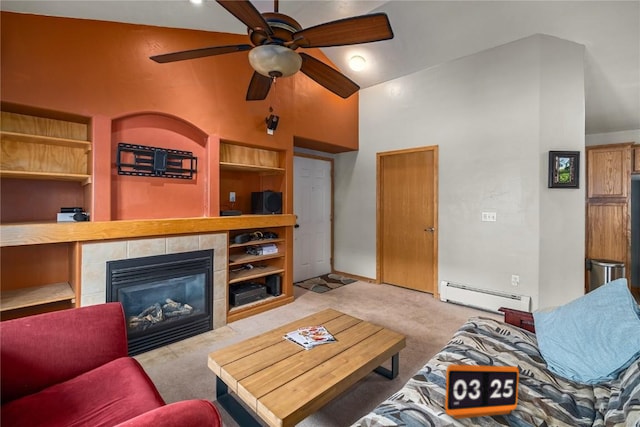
h=3 m=25
